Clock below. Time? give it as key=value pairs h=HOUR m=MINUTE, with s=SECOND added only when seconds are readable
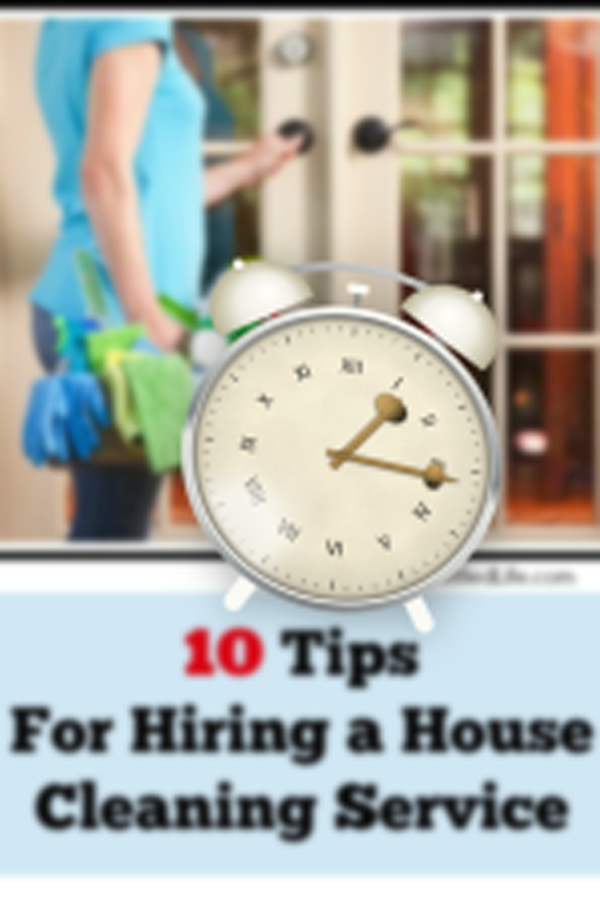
h=1 m=16
